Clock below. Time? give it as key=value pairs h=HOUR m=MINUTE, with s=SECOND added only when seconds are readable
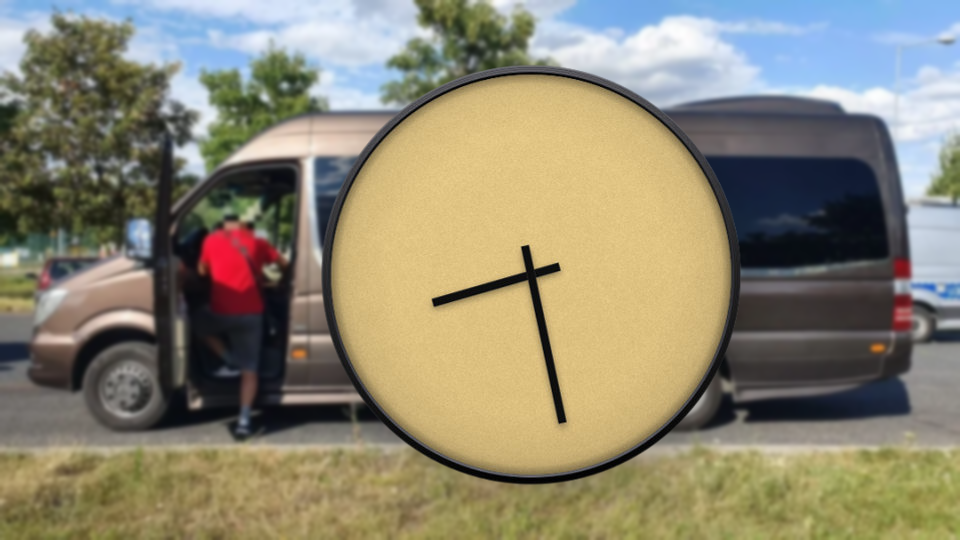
h=8 m=28
